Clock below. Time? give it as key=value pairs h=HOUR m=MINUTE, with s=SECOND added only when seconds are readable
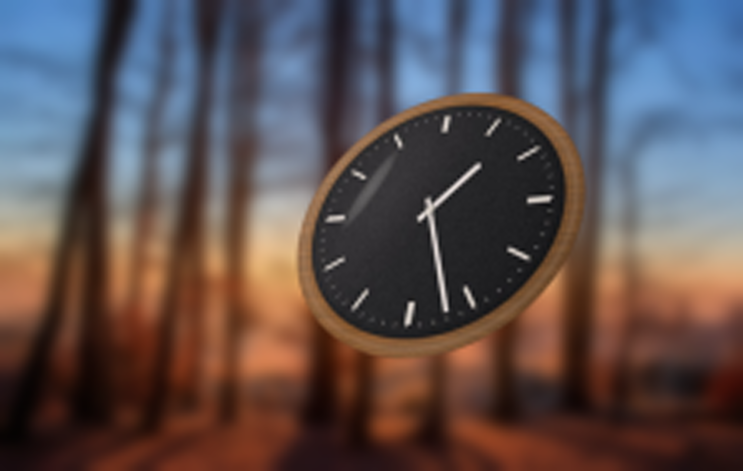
h=1 m=27
